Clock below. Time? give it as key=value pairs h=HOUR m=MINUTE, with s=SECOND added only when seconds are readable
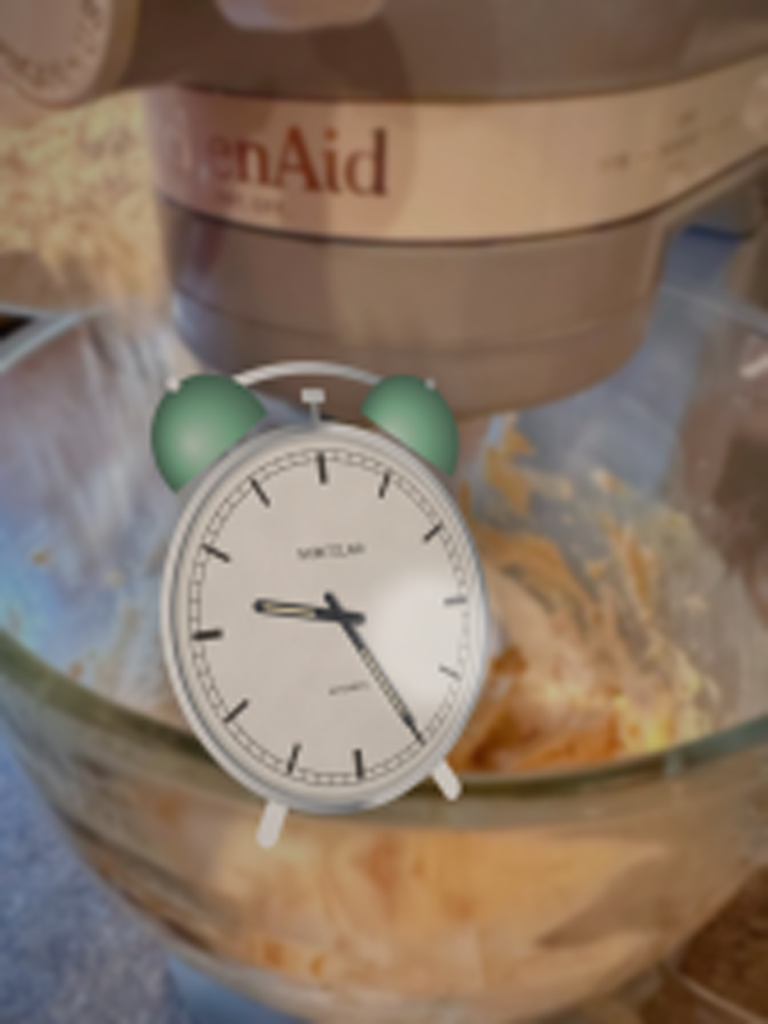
h=9 m=25
